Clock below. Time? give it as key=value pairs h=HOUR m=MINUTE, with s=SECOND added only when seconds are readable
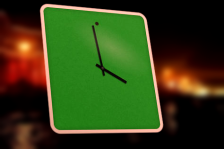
h=3 m=59
